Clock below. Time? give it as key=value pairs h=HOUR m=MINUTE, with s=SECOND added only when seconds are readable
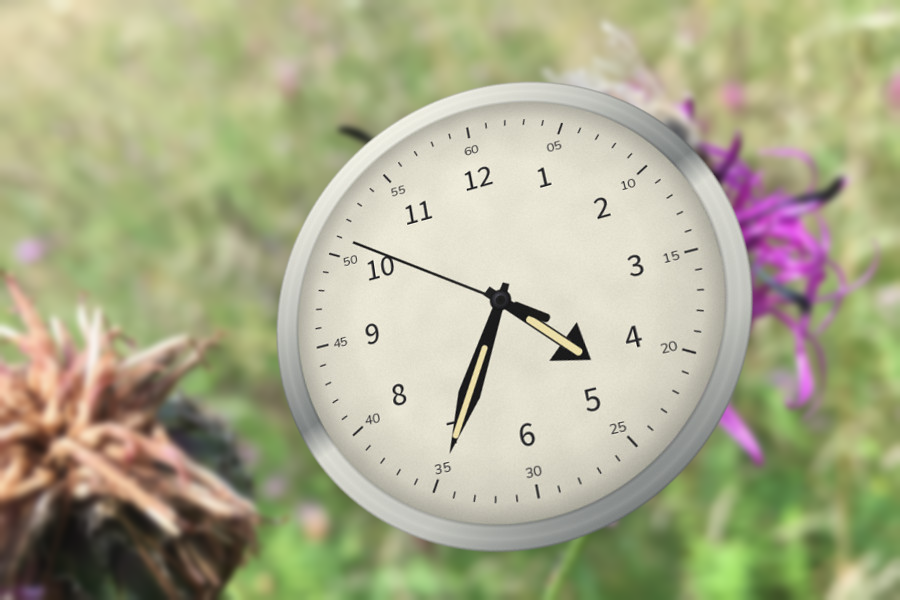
h=4 m=34 s=51
